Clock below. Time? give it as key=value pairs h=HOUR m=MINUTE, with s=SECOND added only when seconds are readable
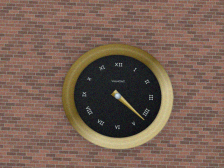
h=4 m=22
